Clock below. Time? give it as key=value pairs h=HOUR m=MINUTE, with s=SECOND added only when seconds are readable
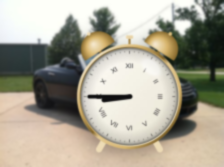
h=8 m=45
